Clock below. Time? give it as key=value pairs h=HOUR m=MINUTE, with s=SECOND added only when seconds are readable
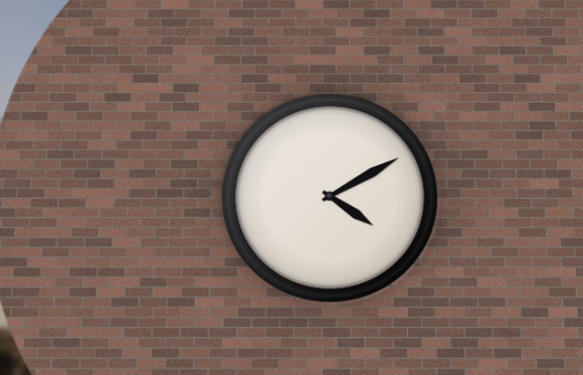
h=4 m=10
